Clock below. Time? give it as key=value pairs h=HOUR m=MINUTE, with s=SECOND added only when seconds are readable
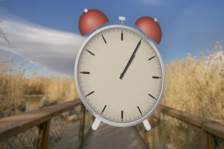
h=1 m=5
